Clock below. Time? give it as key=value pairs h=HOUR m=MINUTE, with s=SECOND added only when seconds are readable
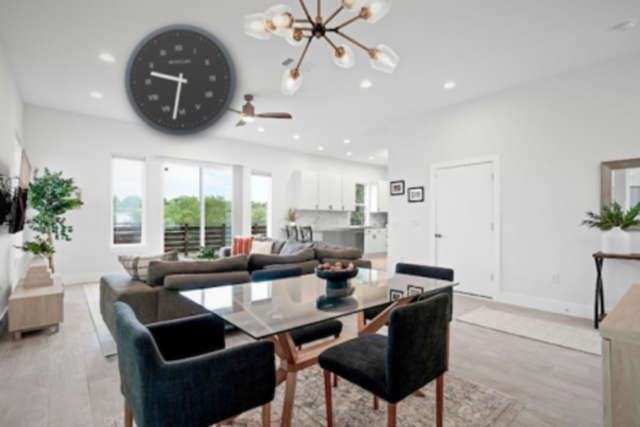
h=9 m=32
